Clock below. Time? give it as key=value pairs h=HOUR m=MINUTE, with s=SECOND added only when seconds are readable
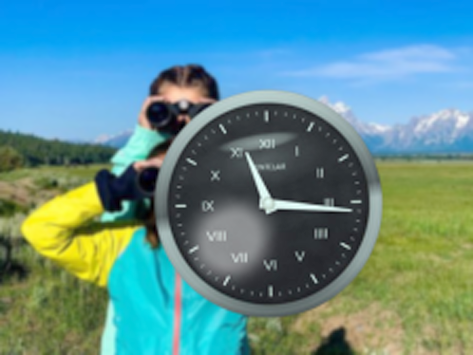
h=11 m=16
